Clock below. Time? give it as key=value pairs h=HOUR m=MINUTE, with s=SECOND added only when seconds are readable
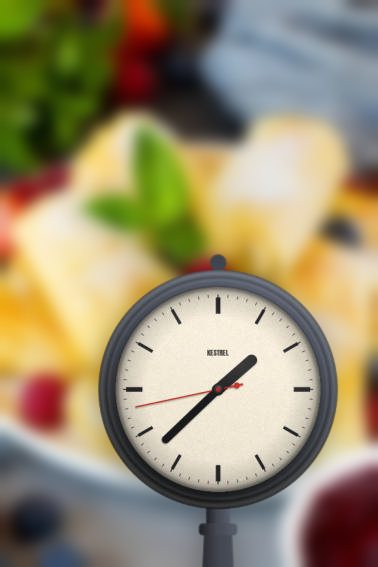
h=1 m=37 s=43
